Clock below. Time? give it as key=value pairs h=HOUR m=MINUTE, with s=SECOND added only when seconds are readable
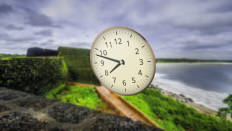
h=7 m=48
